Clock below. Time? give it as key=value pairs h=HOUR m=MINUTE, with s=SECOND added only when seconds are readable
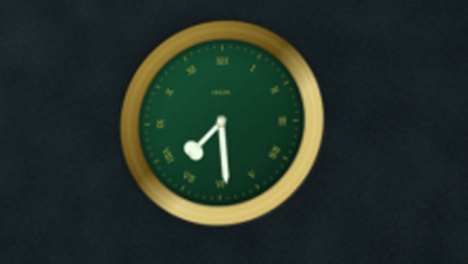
h=7 m=29
